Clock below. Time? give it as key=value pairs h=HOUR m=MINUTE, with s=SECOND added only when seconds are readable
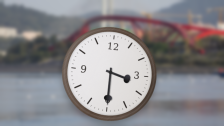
h=3 m=30
